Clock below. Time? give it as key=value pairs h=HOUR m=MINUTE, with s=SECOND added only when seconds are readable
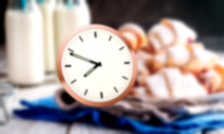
h=7 m=49
